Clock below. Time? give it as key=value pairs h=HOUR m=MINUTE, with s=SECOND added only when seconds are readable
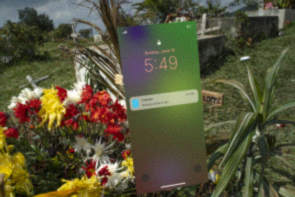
h=5 m=49
